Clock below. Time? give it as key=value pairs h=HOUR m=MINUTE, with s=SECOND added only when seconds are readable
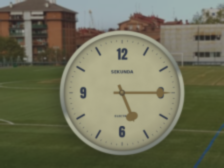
h=5 m=15
